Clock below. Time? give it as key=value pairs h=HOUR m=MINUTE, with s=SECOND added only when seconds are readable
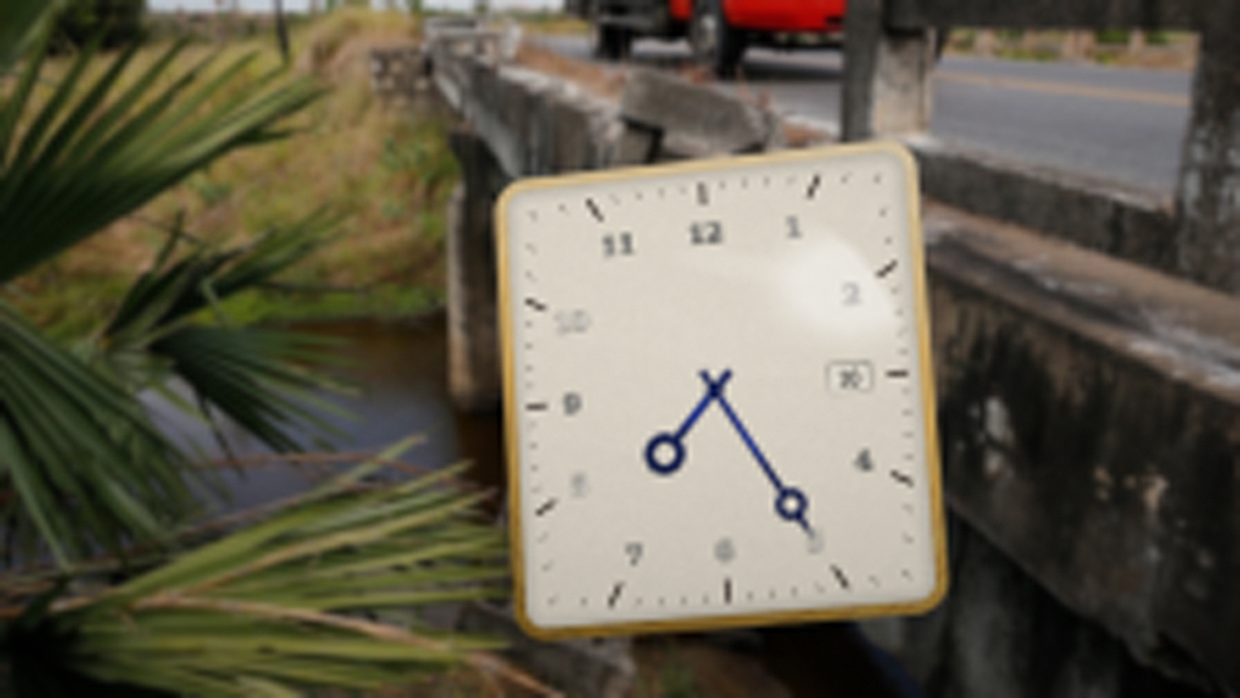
h=7 m=25
